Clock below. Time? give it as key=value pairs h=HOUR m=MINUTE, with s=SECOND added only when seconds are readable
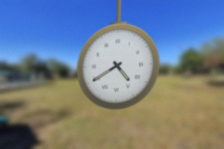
h=4 m=40
